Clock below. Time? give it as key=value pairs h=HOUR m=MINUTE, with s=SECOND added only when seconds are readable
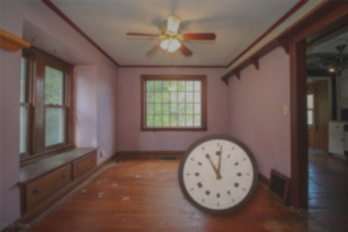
h=11 m=1
